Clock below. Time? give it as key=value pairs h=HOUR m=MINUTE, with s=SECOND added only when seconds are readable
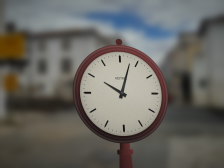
h=10 m=3
